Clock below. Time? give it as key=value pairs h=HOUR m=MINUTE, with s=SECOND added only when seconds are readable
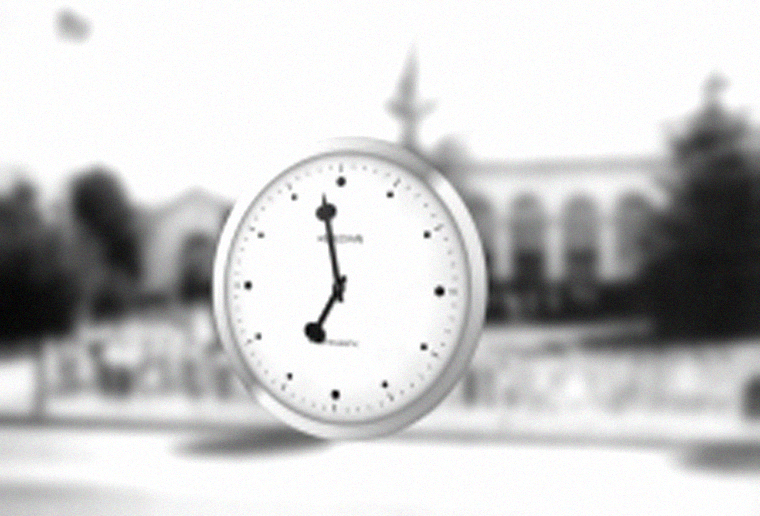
h=6 m=58
